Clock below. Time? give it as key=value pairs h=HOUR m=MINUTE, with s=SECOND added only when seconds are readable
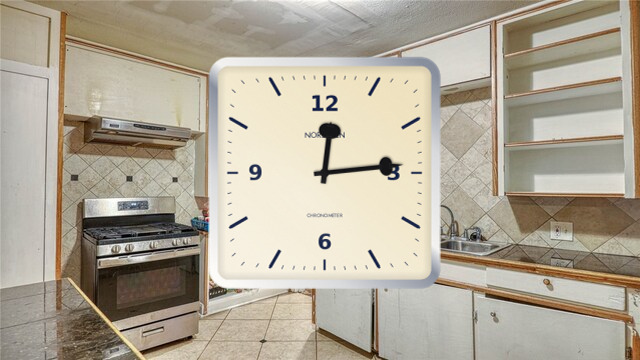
h=12 m=14
